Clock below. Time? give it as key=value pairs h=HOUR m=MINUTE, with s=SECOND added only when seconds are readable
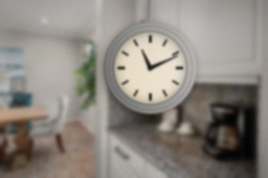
h=11 m=11
